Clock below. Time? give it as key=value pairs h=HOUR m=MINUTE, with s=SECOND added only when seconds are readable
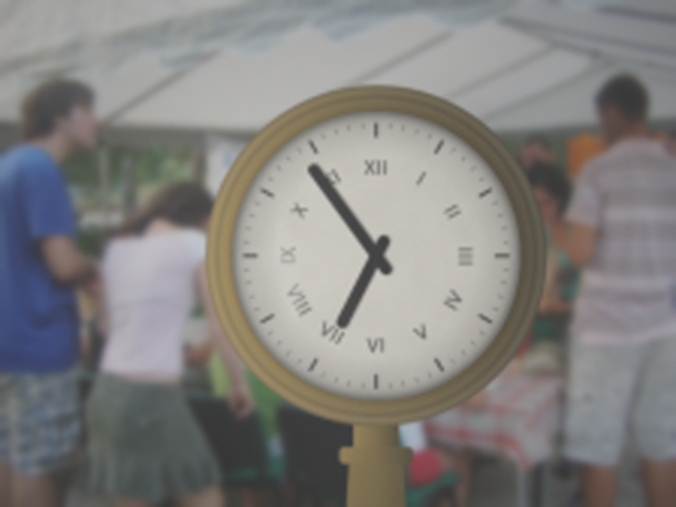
h=6 m=54
